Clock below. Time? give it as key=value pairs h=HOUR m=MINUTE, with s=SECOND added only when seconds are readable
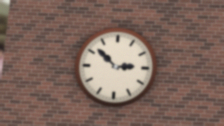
h=2 m=52
